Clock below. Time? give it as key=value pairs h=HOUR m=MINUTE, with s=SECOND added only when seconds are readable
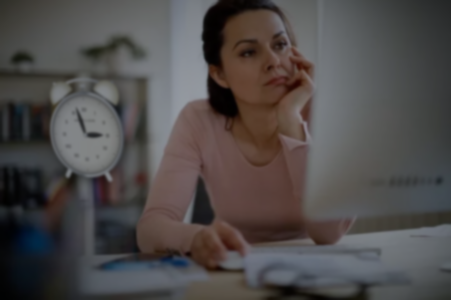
h=2 m=57
